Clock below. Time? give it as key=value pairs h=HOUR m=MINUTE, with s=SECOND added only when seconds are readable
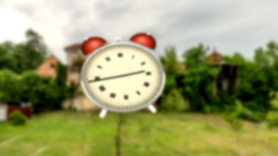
h=2 m=44
